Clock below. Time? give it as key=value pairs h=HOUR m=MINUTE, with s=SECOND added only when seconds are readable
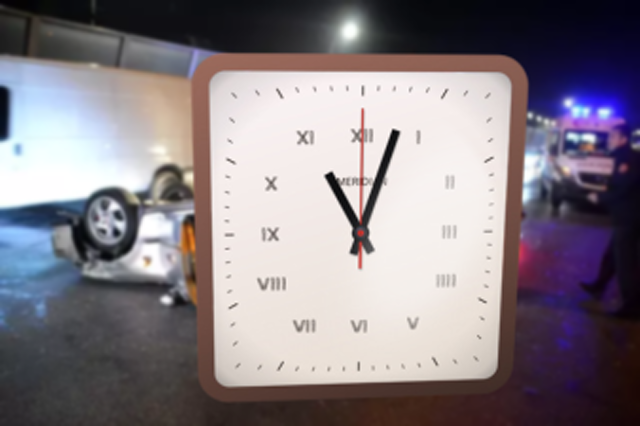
h=11 m=3 s=0
